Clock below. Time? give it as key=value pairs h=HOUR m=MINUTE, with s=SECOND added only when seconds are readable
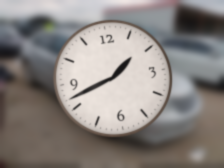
h=1 m=42
